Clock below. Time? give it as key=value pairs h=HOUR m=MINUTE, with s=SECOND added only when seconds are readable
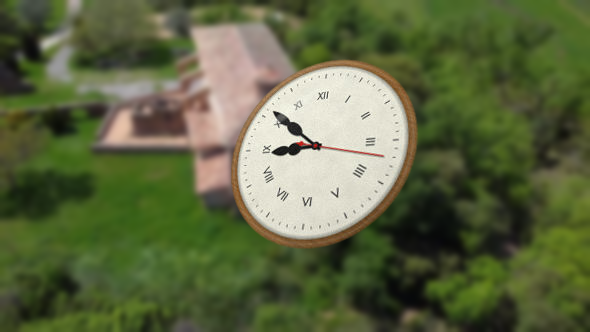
h=8 m=51 s=17
